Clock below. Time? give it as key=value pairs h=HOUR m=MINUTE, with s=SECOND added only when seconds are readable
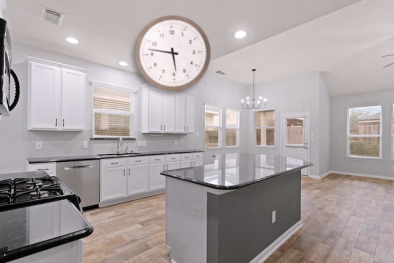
h=5 m=47
